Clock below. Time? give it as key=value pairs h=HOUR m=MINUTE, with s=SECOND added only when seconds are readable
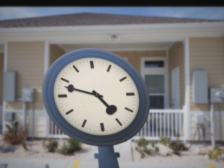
h=4 m=48
